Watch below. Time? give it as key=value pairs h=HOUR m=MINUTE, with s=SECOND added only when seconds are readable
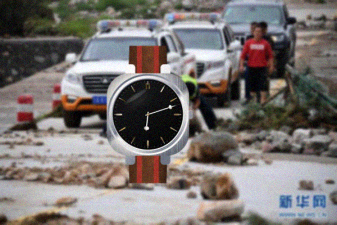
h=6 m=12
